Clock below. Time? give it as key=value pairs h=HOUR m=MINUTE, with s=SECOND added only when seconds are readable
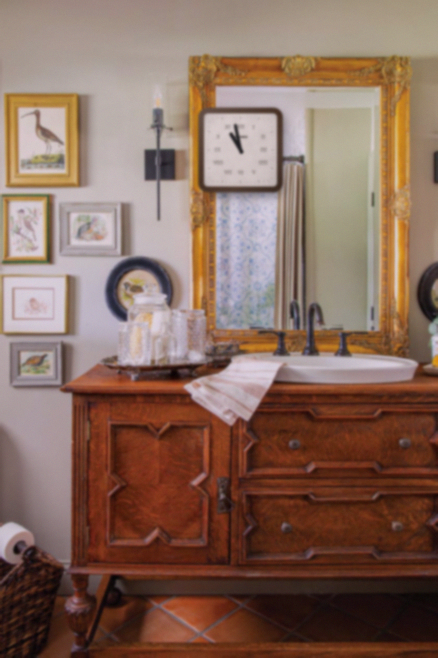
h=10 m=58
